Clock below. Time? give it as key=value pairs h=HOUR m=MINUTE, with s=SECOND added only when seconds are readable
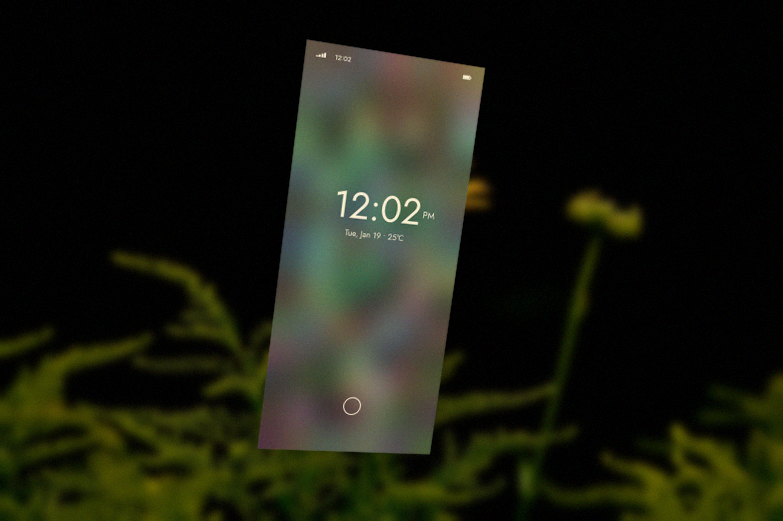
h=12 m=2
